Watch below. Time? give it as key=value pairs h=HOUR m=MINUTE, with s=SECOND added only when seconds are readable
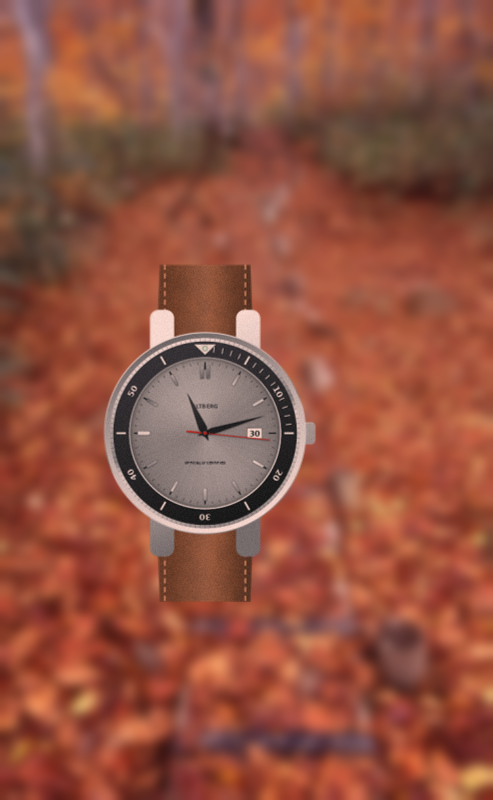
h=11 m=12 s=16
